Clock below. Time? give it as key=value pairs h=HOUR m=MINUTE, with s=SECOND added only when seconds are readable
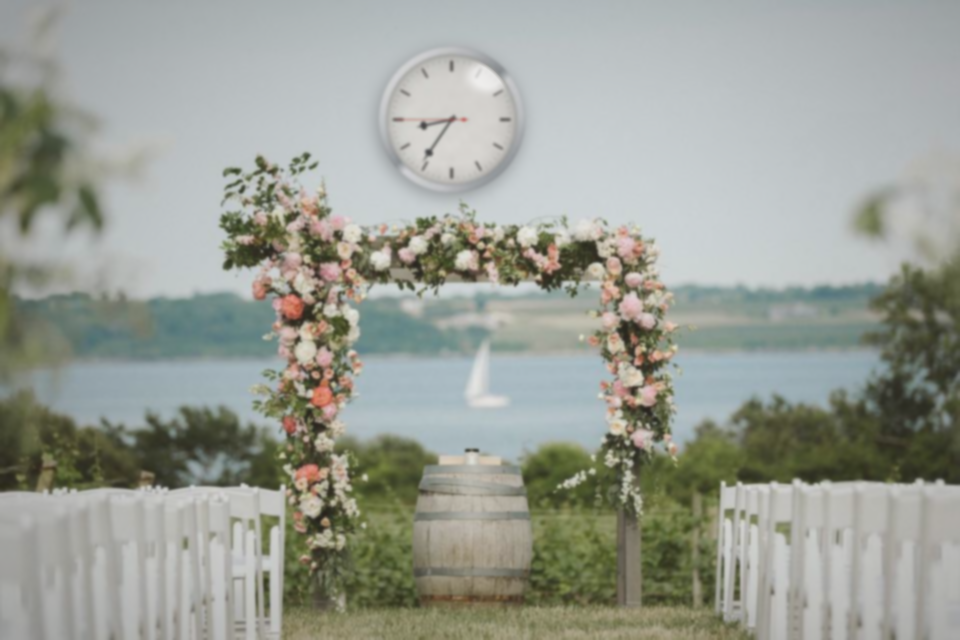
h=8 m=35 s=45
